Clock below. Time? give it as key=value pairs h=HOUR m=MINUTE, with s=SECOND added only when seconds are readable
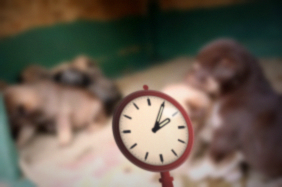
h=2 m=5
